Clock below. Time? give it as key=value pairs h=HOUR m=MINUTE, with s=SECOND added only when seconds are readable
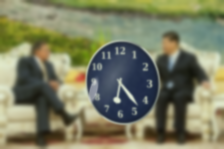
h=6 m=23
